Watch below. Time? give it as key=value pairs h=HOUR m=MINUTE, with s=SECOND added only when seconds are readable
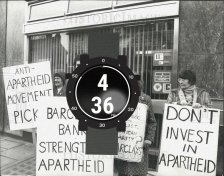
h=4 m=36
